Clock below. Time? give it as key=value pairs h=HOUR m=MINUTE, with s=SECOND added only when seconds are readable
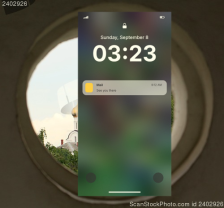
h=3 m=23
